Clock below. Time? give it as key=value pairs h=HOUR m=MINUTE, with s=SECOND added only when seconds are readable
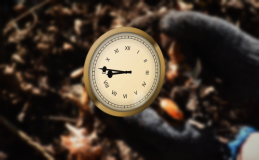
h=8 m=46
